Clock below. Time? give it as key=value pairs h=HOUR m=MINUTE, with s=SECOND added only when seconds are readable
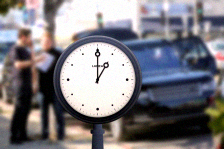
h=1 m=0
